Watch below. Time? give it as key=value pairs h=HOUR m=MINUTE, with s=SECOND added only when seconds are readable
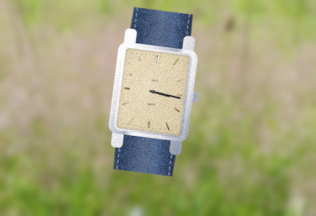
h=3 m=16
